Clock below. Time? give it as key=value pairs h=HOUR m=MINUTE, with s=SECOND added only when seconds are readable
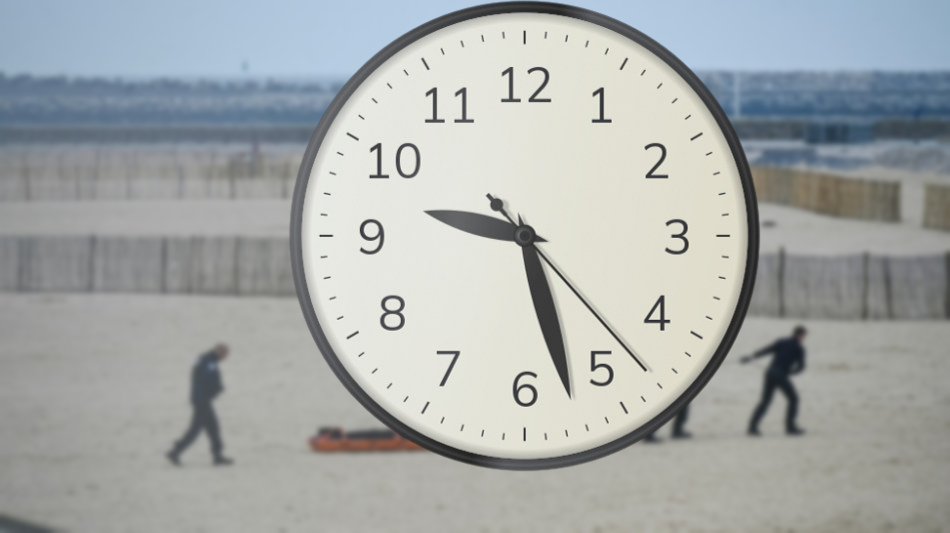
h=9 m=27 s=23
